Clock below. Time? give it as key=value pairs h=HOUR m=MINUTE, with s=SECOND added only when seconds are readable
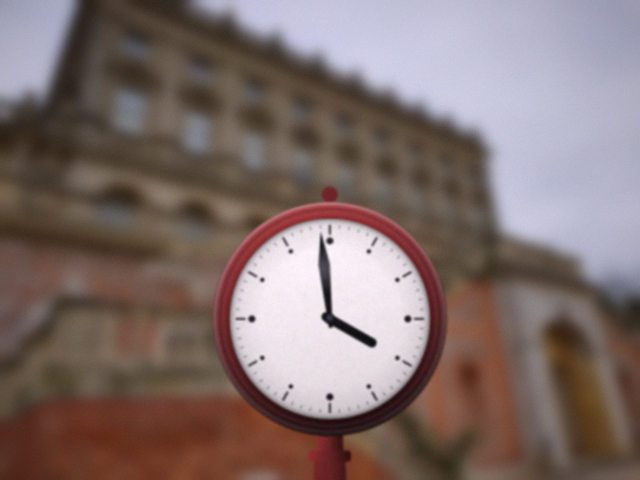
h=3 m=59
